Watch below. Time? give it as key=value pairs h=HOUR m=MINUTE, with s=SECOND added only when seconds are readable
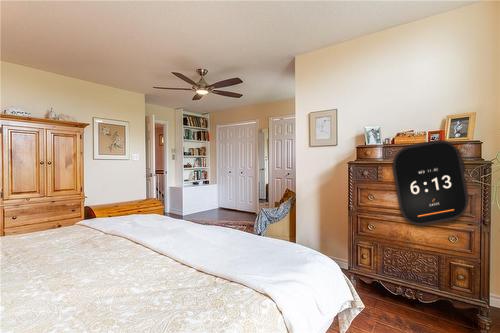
h=6 m=13
